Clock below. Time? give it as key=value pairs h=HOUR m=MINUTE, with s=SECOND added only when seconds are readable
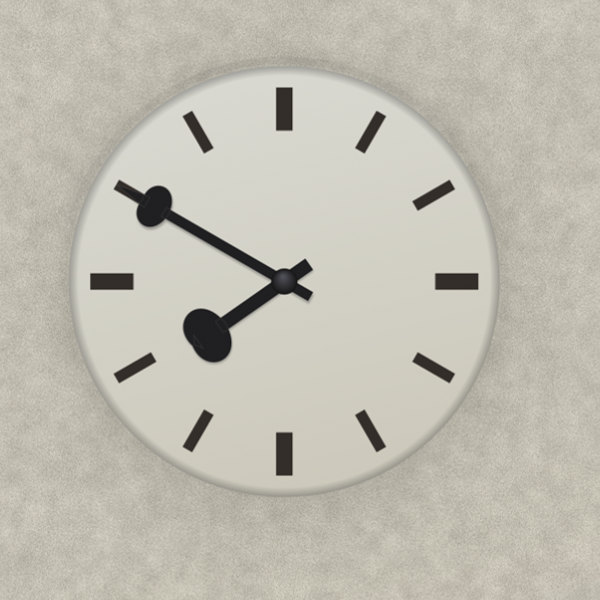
h=7 m=50
